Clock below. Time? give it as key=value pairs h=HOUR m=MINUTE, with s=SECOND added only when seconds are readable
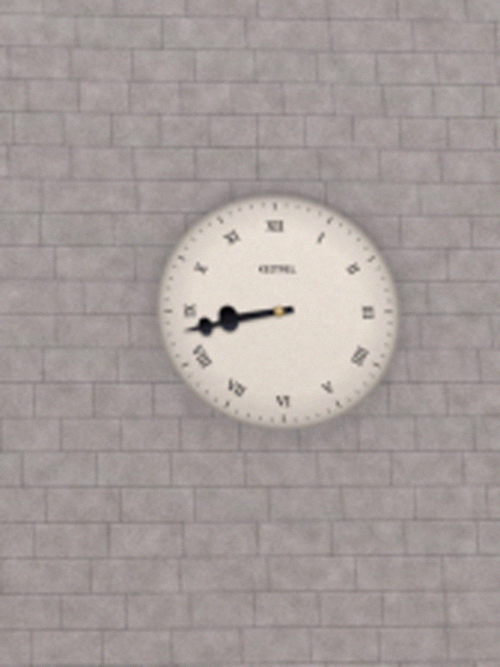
h=8 m=43
